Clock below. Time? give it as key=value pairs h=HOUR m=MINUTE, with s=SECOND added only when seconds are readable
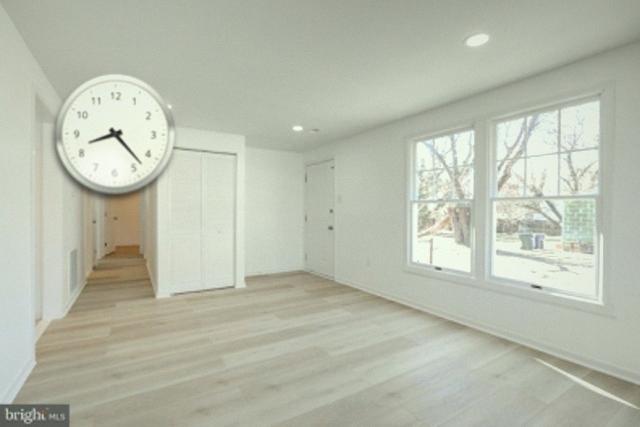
h=8 m=23
